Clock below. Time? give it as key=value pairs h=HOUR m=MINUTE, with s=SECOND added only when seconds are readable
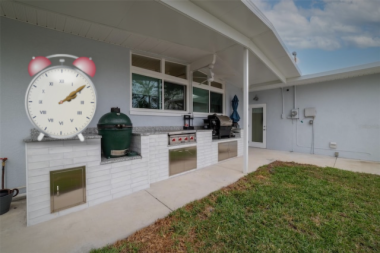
h=2 m=9
